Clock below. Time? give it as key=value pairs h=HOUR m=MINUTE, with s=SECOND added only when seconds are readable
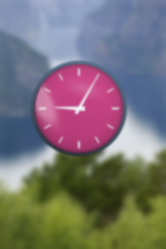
h=9 m=5
